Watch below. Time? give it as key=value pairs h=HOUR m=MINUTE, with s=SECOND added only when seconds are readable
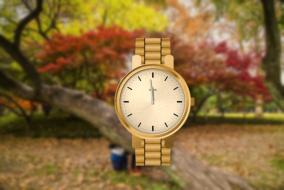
h=11 m=59
